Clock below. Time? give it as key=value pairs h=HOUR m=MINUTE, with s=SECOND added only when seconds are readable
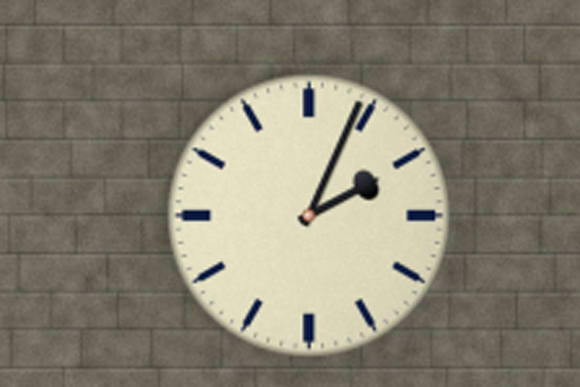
h=2 m=4
